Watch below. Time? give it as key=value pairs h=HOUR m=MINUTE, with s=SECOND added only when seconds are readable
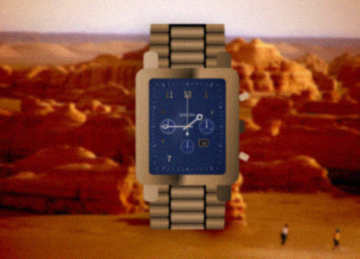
h=1 m=45
